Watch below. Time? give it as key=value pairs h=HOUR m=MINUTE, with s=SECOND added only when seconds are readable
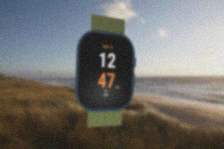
h=12 m=47
